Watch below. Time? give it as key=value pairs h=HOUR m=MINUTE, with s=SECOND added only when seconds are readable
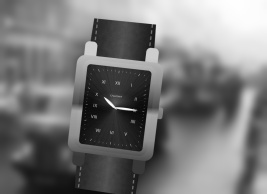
h=10 m=15
